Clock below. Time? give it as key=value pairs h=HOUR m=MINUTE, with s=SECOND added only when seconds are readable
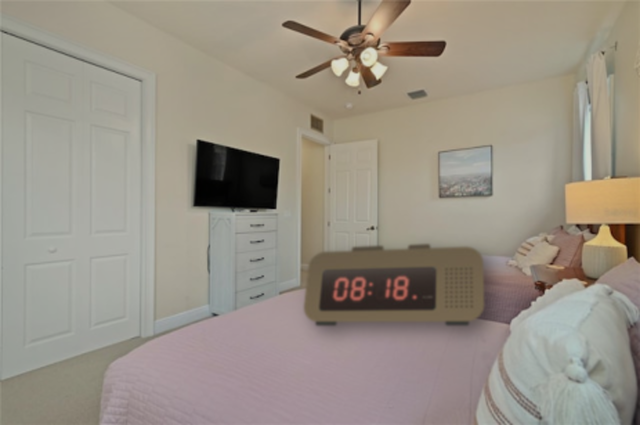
h=8 m=18
